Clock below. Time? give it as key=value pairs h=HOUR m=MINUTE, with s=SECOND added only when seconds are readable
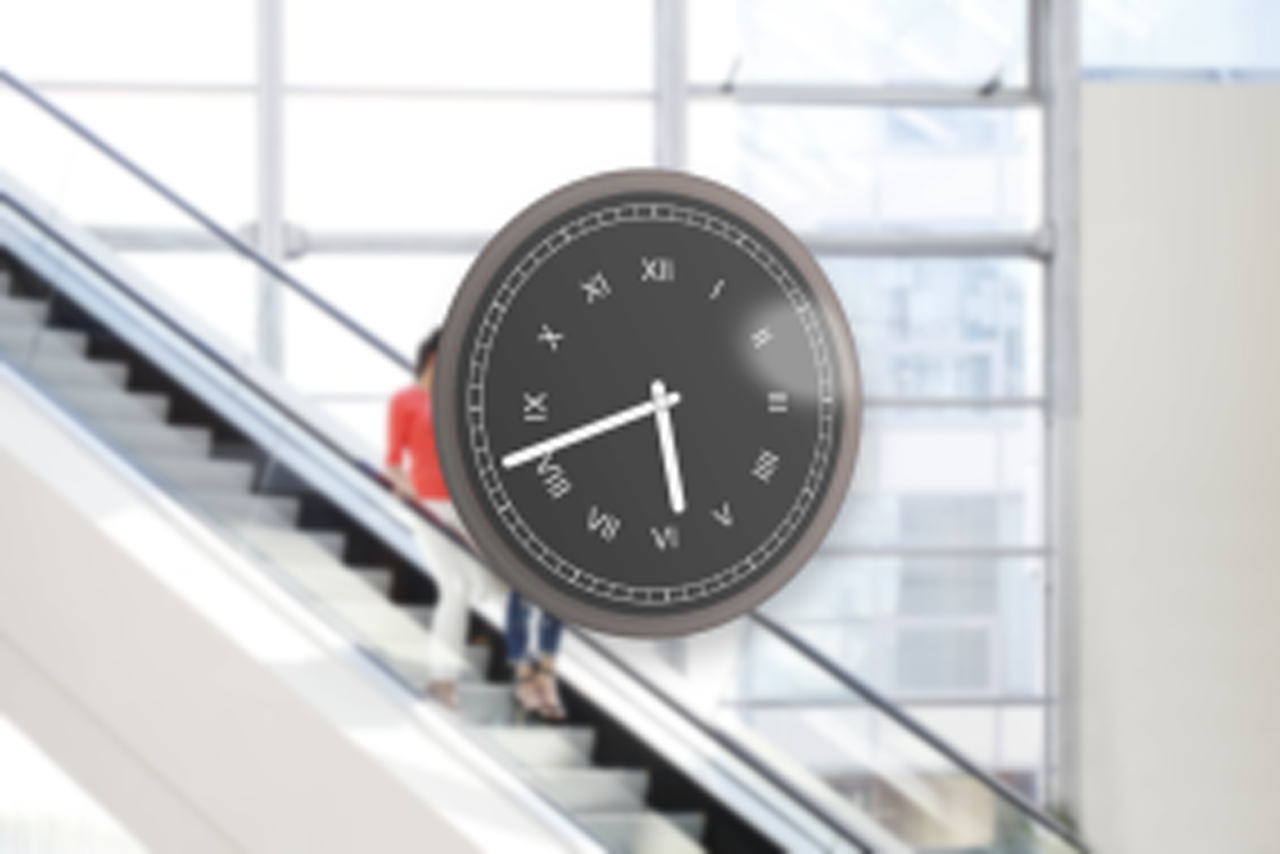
h=5 m=42
